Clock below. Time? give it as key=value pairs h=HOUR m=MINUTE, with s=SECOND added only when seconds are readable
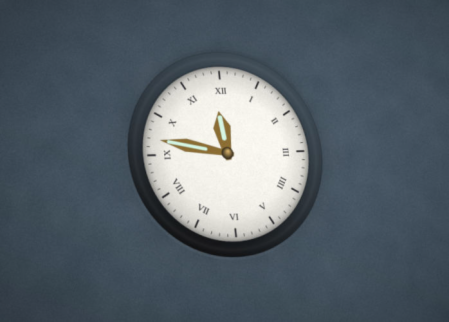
h=11 m=47
